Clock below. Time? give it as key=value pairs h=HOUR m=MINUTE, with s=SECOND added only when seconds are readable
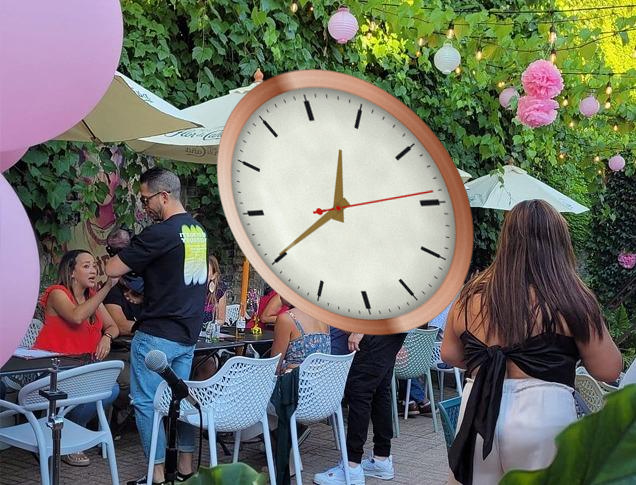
h=12 m=40 s=14
